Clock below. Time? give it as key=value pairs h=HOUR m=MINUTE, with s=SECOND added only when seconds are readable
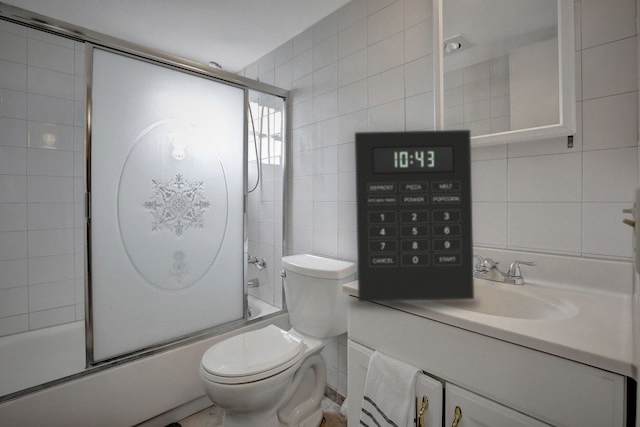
h=10 m=43
